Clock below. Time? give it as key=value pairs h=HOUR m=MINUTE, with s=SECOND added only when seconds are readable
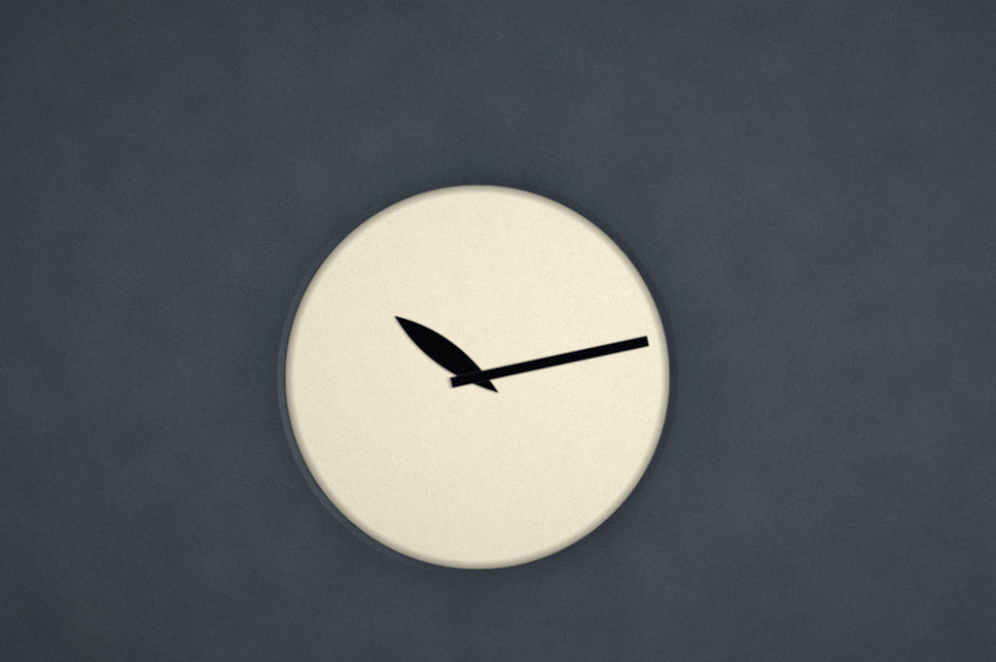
h=10 m=13
